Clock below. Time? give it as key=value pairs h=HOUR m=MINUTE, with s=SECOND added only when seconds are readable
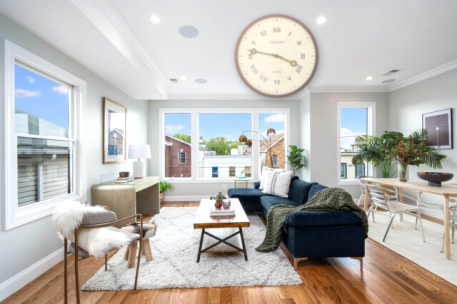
h=3 m=47
